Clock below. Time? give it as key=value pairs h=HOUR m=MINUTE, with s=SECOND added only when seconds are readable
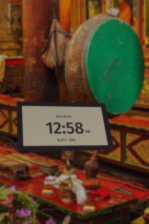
h=12 m=58
